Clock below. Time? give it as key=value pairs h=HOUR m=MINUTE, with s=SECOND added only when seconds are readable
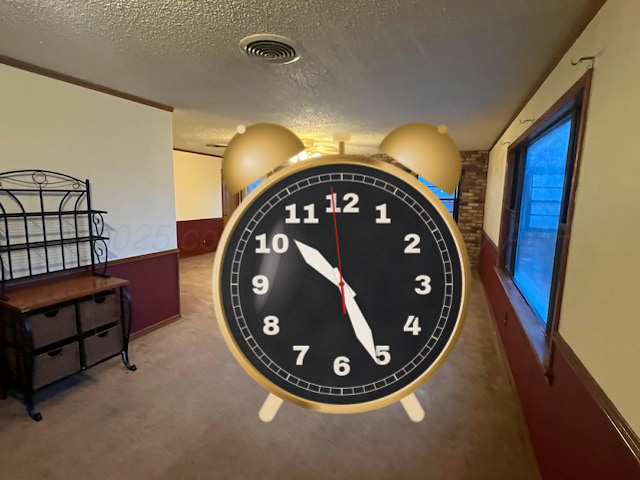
h=10 m=25 s=59
